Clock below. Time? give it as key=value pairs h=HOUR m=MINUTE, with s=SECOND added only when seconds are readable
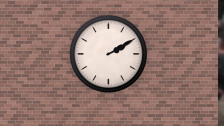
h=2 m=10
